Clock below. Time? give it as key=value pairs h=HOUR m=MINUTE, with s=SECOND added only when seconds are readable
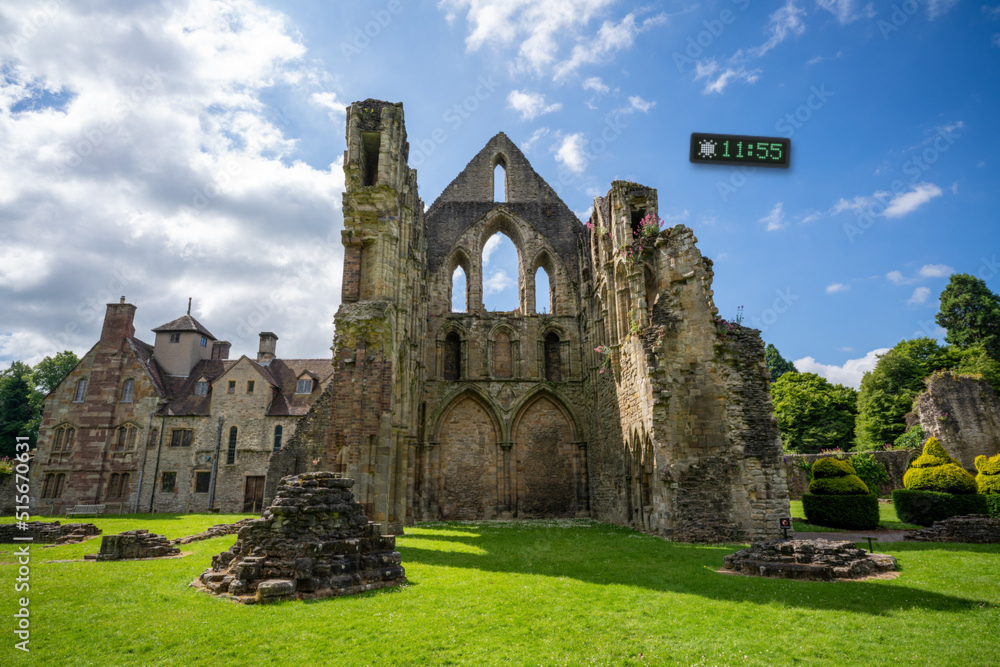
h=11 m=55
